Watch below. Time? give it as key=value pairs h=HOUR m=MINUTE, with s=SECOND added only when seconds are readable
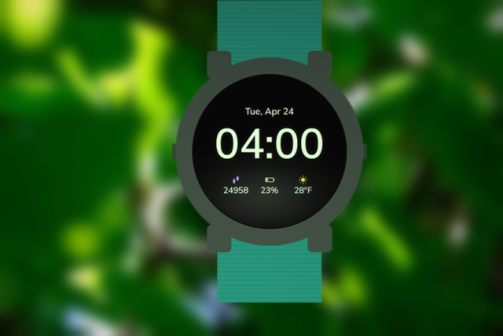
h=4 m=0
